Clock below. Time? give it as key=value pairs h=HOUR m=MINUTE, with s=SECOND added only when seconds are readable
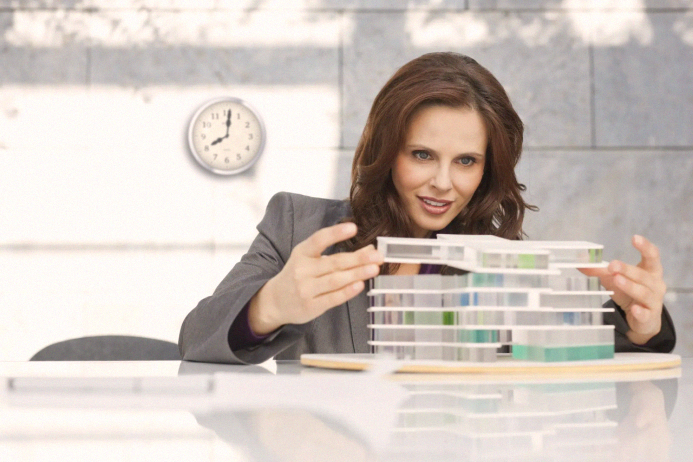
h=8 m=1
